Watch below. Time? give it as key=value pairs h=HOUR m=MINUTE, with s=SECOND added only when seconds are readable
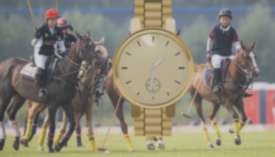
h=1 m=31
